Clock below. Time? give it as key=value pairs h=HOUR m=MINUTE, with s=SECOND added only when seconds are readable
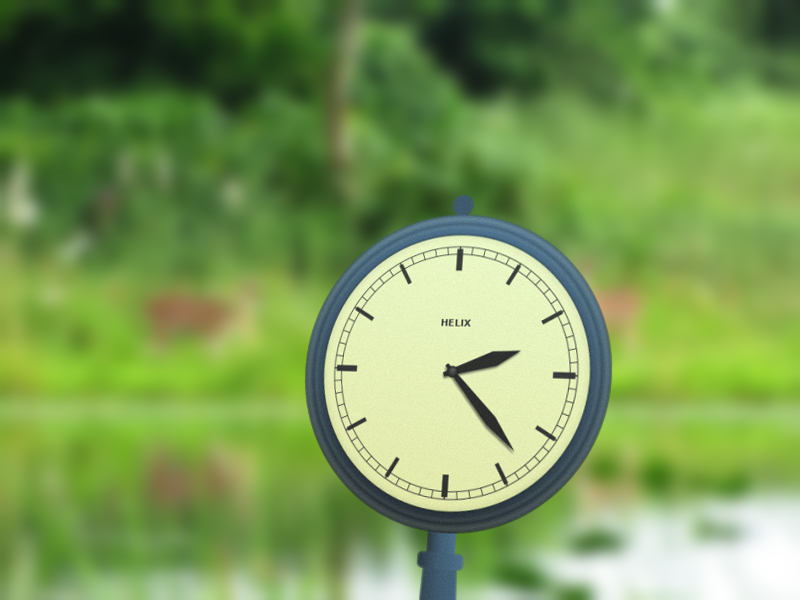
h=2 m=23
